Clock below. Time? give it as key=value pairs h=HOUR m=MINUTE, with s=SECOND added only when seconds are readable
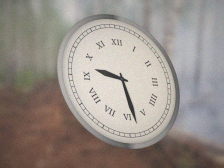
h=9 m=28
